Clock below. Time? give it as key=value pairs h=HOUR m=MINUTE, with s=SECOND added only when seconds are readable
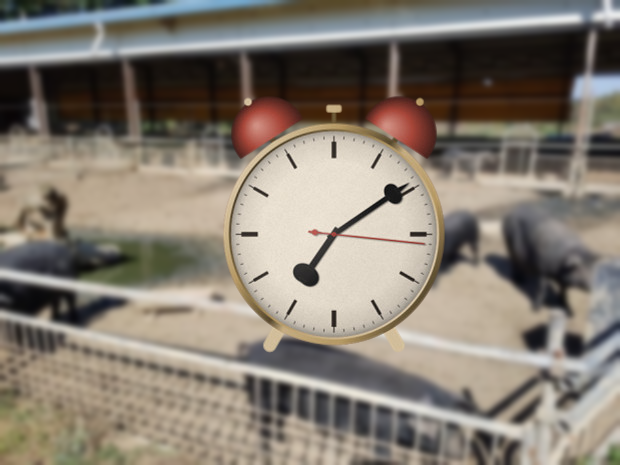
h=7 m=9 s=16
